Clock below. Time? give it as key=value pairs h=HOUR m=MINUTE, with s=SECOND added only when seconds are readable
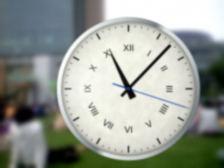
h=11 m=7 s=18
